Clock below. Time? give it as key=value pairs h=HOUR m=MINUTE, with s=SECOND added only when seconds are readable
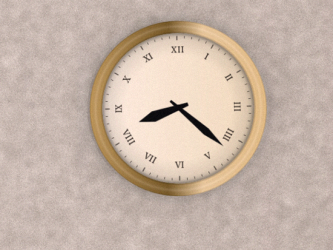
h=8 m=22
